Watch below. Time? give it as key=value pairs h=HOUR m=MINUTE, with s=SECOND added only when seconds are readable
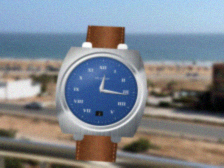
h=12 m=16
